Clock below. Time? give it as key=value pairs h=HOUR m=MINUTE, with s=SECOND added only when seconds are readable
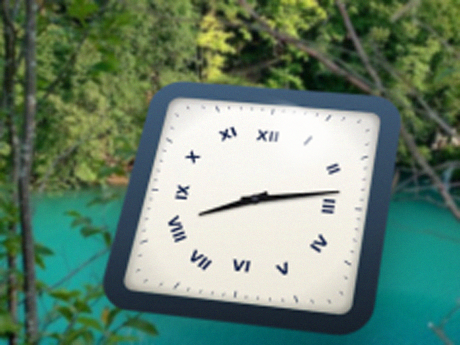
h=8 m=13
